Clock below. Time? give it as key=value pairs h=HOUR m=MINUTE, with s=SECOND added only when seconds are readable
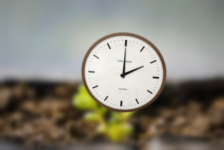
h=2 m=0
